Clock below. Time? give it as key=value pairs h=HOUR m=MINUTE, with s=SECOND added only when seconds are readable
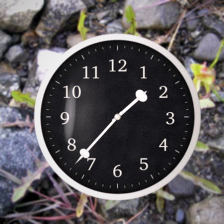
h=1 m=37
